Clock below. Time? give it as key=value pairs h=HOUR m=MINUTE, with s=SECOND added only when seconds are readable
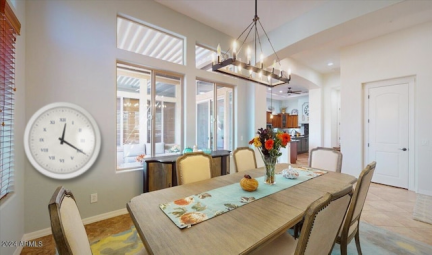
h=12 m=20
